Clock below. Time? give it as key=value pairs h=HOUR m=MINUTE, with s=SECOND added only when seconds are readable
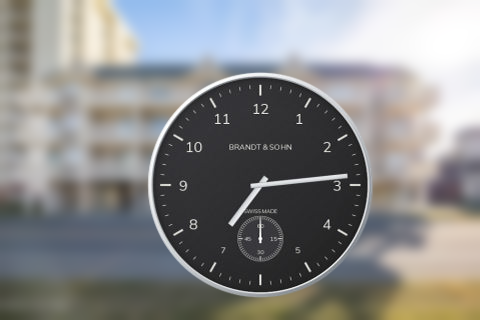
h=7 m=14
